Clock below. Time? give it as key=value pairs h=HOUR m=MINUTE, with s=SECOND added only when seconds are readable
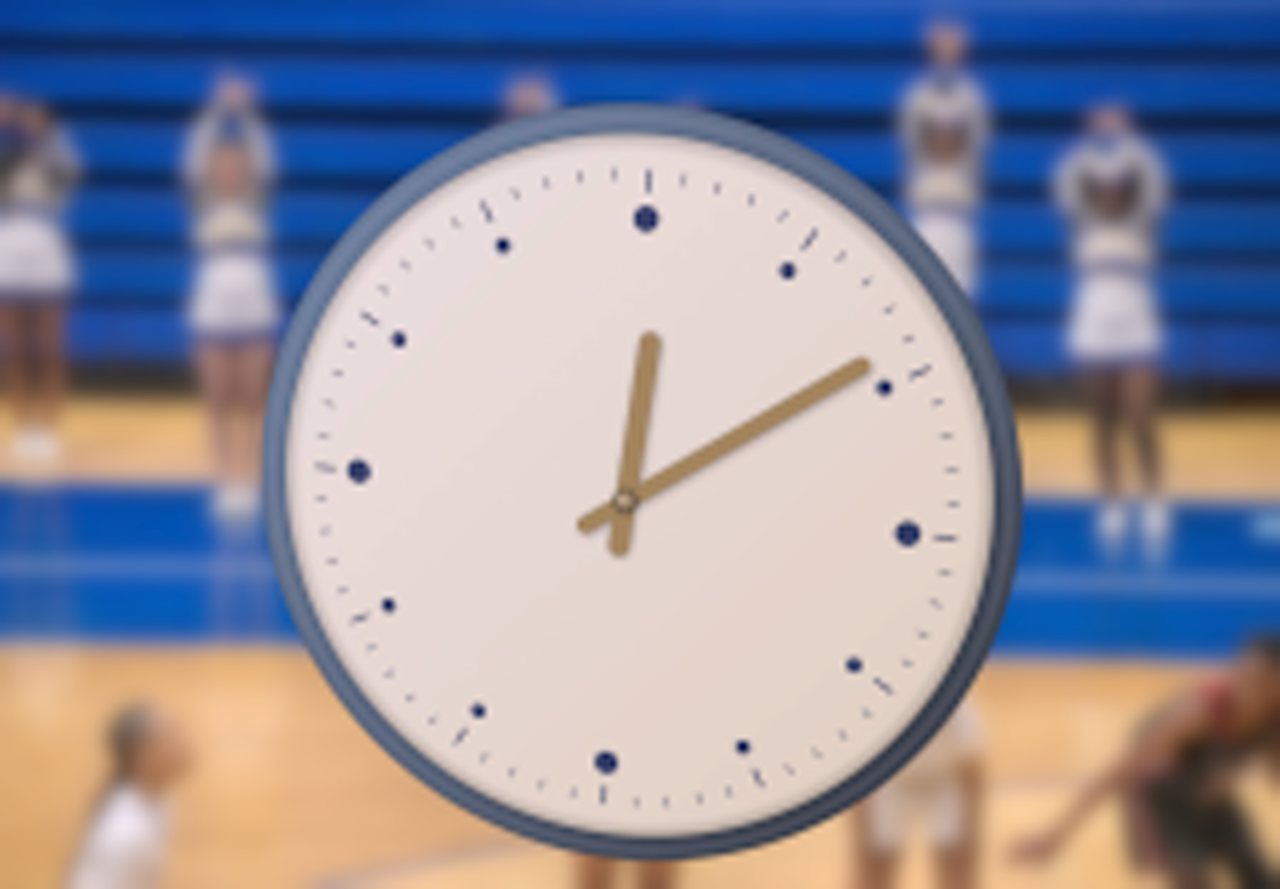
h=12 m=9
